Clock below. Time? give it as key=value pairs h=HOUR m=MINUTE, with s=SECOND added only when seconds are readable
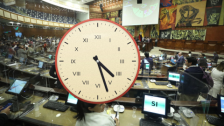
h=4 m=27
